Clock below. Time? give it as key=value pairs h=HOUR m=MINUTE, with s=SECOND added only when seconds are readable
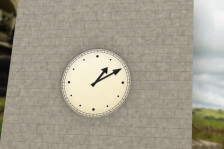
h=1 m=10
